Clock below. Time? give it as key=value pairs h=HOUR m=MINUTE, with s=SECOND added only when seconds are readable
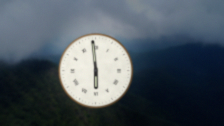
h=5 m=59
